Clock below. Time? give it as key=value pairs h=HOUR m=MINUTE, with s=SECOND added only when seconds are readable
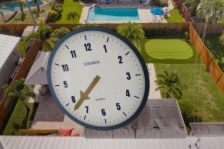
h=7 m=38
